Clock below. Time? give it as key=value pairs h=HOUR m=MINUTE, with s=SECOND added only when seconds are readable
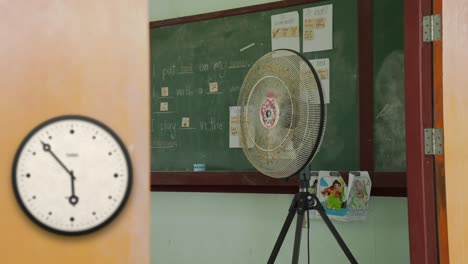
h=5 m=53
